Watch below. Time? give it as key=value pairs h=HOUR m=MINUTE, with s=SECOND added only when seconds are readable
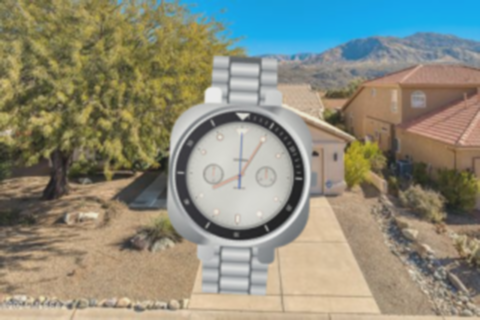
h=8 m=5
